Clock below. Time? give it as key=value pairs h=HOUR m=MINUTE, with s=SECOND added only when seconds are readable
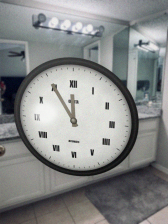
h=11 m=55
